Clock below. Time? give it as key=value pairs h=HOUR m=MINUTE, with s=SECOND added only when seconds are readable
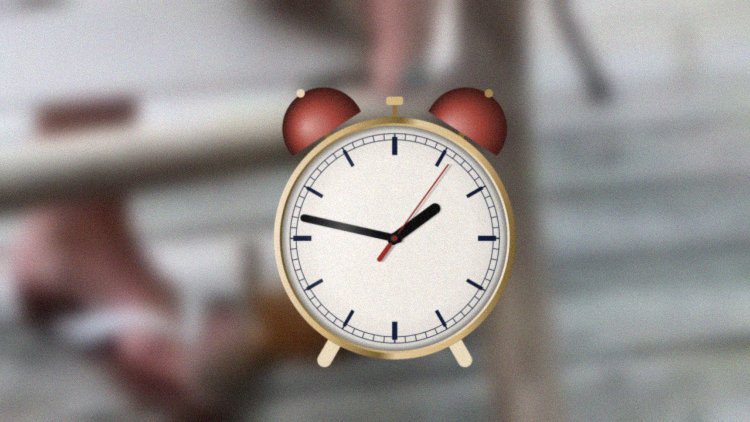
h=1 m=47 s=6
